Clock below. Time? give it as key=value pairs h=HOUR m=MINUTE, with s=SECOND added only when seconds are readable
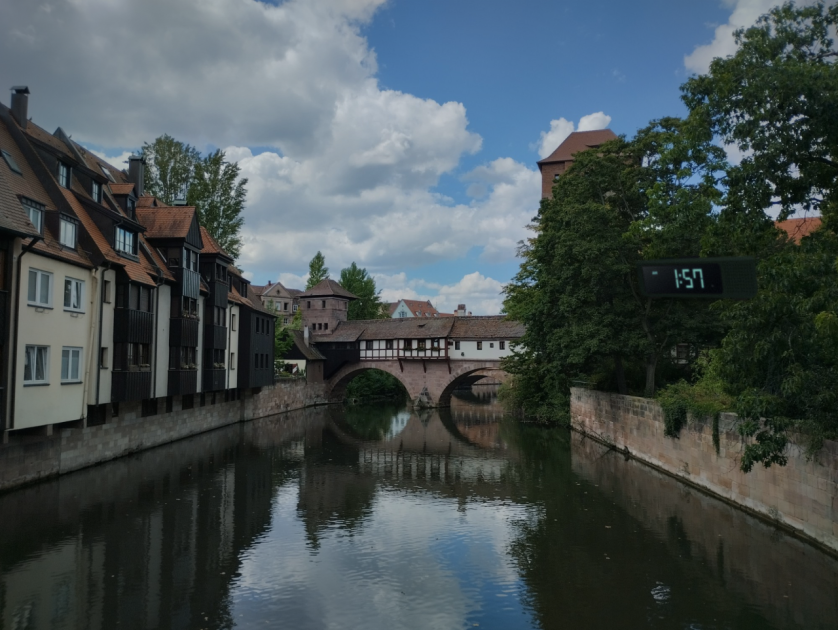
h=1 m=57
